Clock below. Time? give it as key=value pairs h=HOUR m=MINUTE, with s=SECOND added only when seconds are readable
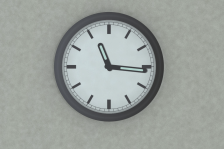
h=11 m=16
